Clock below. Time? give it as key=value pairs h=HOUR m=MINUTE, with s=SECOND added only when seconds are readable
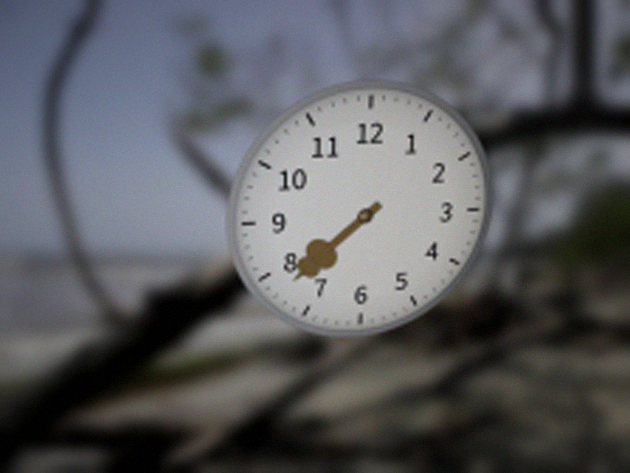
h=7 m=38
